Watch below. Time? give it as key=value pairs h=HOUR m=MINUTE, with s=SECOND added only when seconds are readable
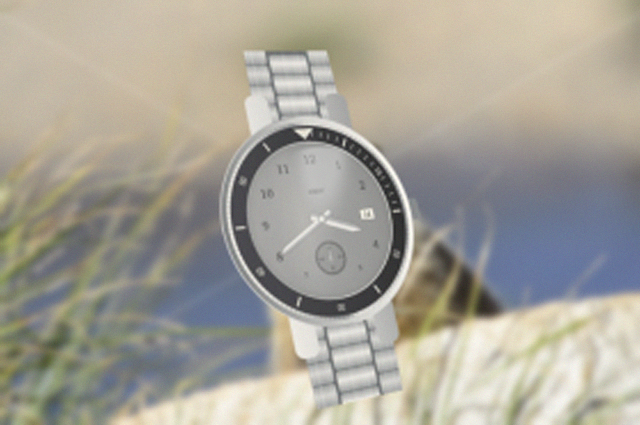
h=3 m=40
